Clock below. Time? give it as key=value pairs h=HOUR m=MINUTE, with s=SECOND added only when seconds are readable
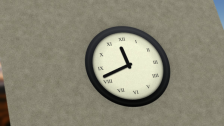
h=11 m=42
